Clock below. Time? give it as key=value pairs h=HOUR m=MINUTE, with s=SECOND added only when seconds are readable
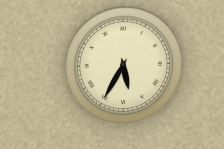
h=5 m=35
